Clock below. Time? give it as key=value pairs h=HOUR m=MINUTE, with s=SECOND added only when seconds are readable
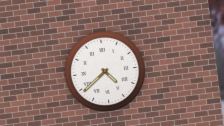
h=4 m=39
